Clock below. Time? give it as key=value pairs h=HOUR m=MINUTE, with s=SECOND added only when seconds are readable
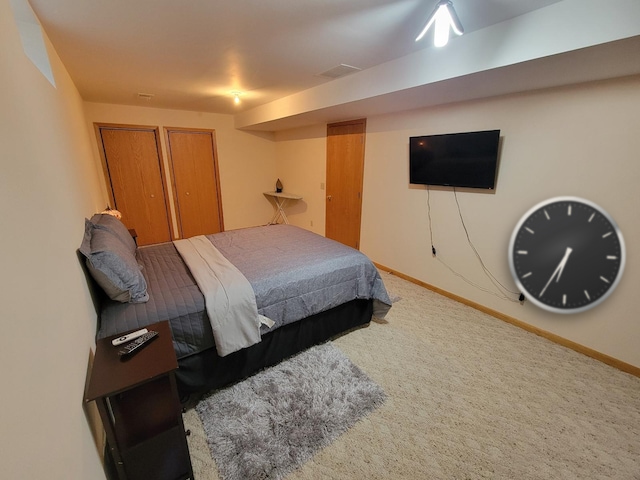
h=6 m=35
